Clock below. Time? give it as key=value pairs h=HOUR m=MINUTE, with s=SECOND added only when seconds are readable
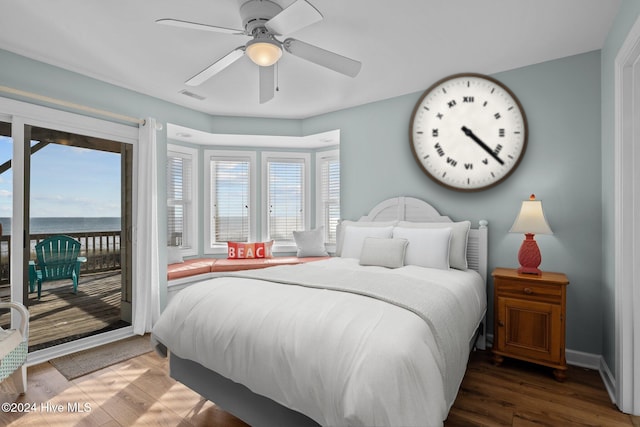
h=4 m=22
